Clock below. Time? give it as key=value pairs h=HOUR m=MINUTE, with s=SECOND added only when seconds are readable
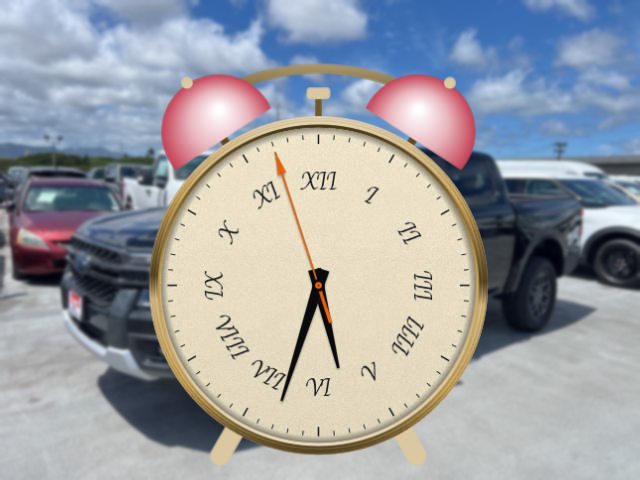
h=5 m=32 s=57
